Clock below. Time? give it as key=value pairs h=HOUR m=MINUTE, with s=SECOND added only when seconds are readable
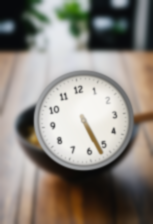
h=5 m=27
